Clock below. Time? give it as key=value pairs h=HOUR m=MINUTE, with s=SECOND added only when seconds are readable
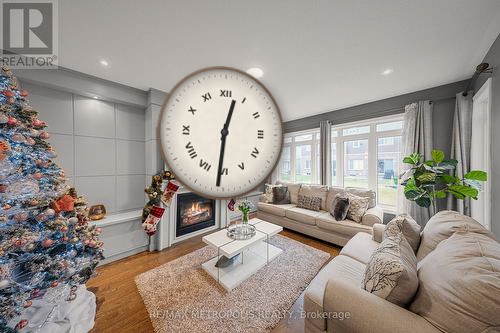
h=12 m=31
